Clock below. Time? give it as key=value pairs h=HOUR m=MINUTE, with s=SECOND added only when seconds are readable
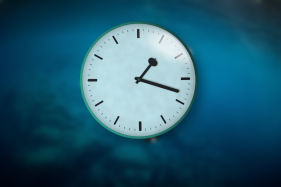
h=1 m=18
